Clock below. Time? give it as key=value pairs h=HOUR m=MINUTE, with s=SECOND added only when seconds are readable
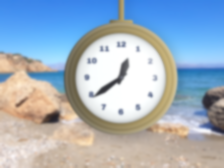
h=12 m=39
